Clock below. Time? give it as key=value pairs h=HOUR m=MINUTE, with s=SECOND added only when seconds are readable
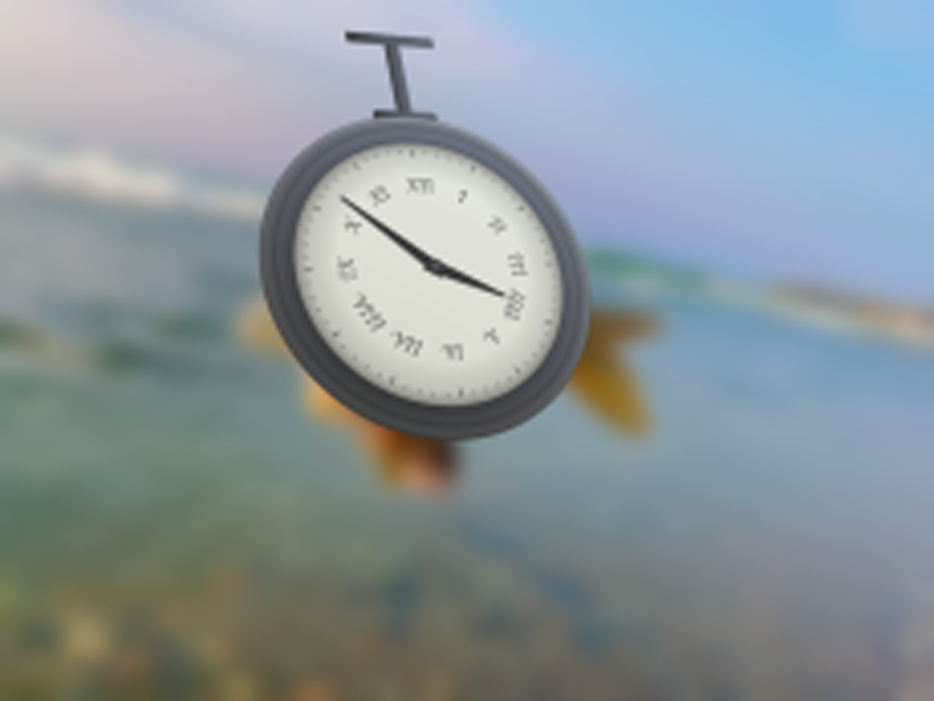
h=3 m=52
